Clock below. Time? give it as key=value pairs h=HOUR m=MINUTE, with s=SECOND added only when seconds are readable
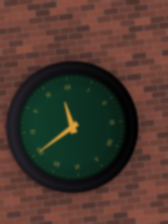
h=11 m=40
